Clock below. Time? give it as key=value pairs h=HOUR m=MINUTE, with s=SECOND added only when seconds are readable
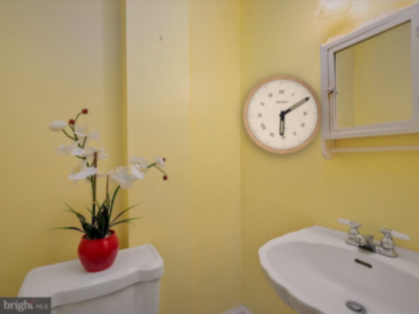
h=6 m=10
